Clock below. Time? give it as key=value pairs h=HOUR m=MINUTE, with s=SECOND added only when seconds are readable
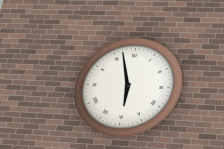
h=5 m=57
